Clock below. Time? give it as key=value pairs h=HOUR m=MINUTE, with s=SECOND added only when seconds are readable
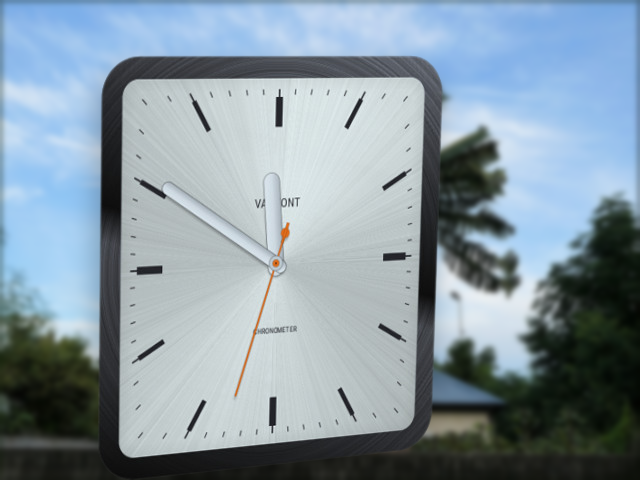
h=11 m=50 s=33
